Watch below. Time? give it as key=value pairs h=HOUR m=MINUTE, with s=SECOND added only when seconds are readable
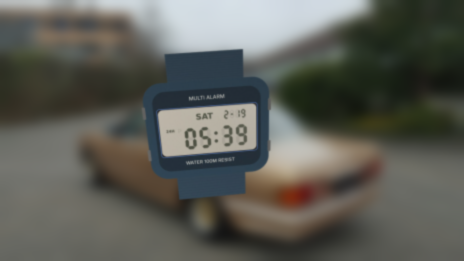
h=5 m=39
